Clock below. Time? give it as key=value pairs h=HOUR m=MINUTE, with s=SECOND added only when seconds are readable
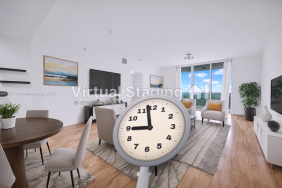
h=8 m=58
